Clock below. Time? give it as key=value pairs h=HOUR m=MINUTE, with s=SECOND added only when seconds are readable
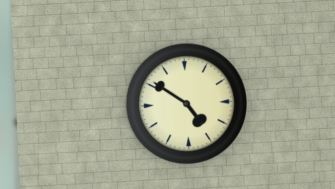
h=4 m=51
